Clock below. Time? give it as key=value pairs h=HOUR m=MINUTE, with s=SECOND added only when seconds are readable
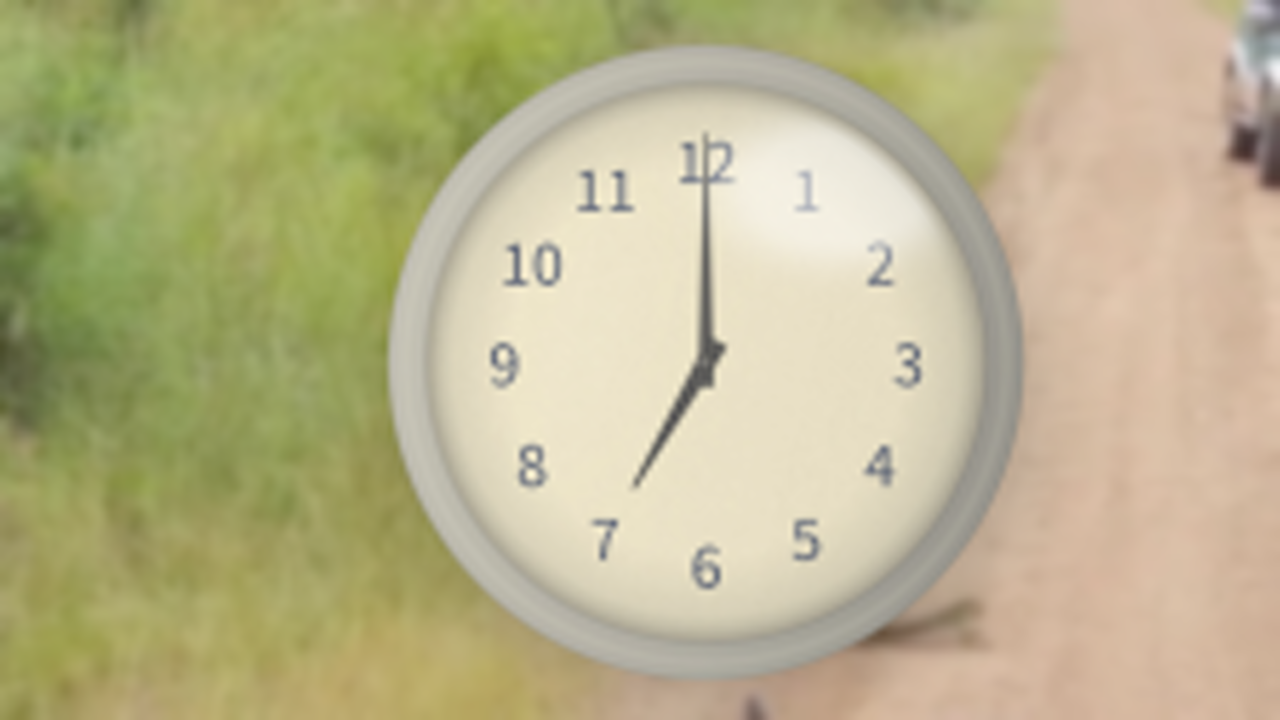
h=7 m=0
